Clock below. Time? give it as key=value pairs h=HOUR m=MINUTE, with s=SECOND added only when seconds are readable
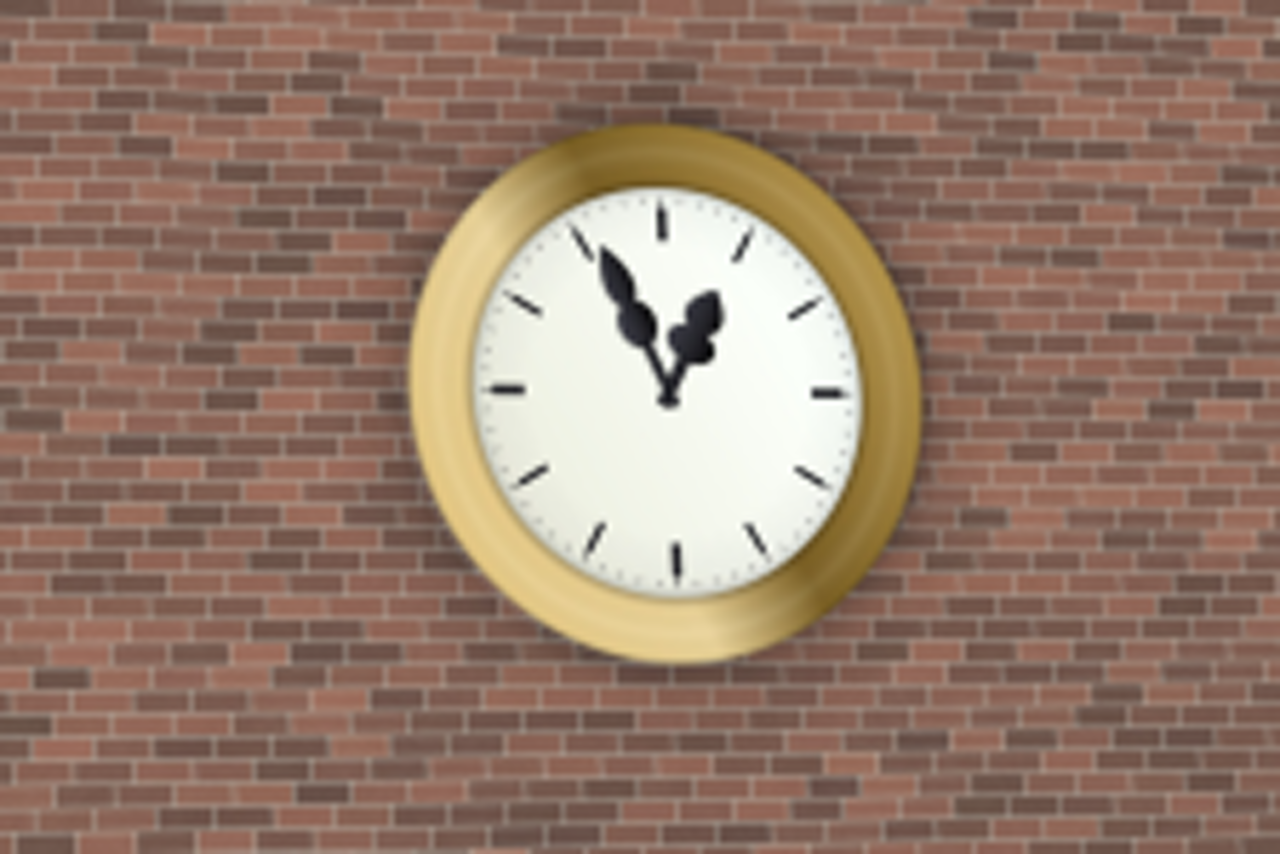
h=12 m=56
